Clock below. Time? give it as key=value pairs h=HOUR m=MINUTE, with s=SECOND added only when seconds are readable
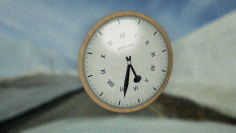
h=5 m=34
